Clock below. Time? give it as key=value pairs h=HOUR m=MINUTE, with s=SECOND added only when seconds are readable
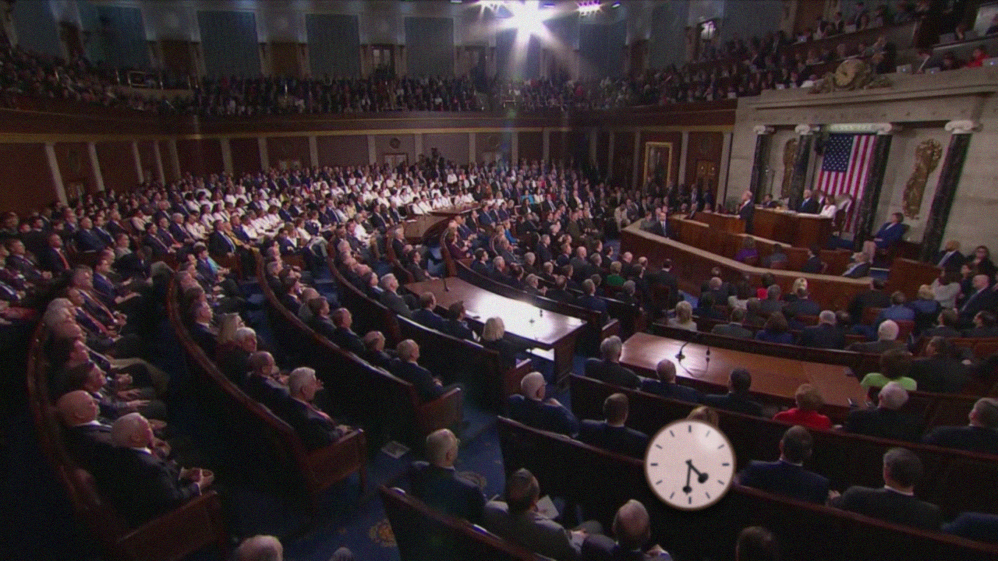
h=4 m=31
